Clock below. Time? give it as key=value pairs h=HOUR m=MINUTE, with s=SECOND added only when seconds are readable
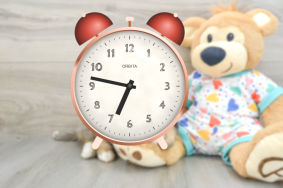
h=6 m=47
